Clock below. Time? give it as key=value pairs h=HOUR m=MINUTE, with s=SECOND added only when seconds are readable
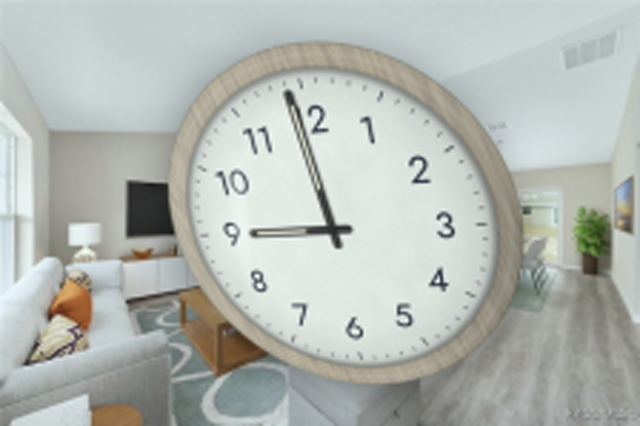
h=8 m=59
